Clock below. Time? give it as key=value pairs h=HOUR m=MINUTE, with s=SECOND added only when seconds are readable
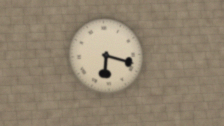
h=6 m=18
